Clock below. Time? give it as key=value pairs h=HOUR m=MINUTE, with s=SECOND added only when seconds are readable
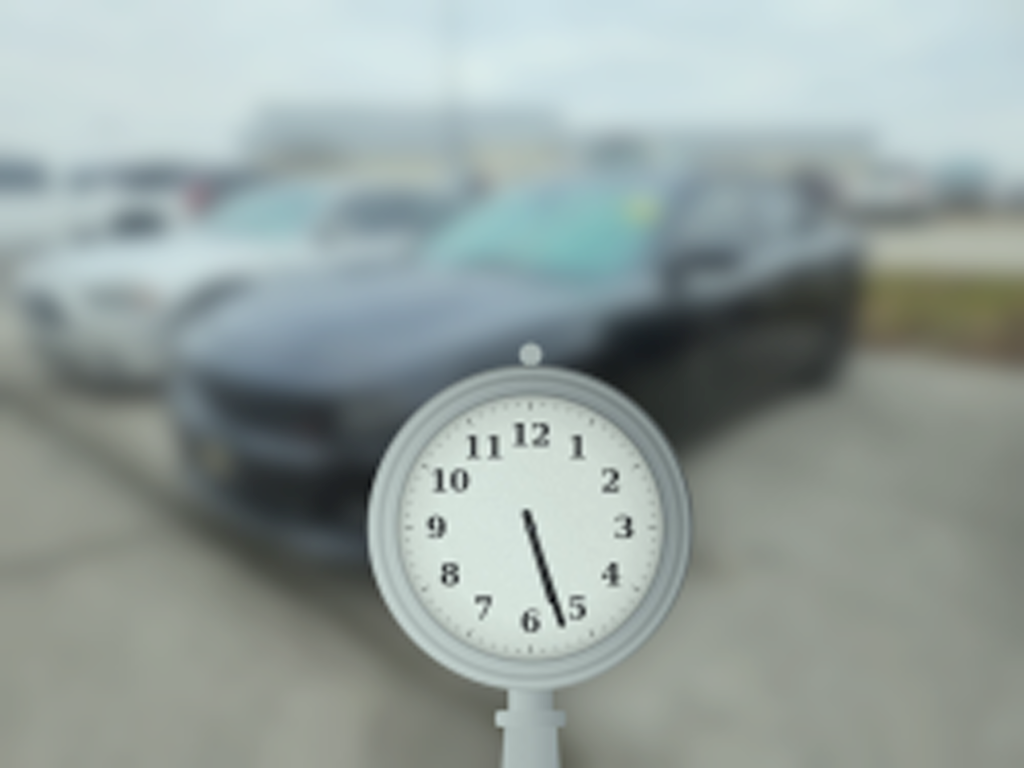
h=5 m=27
